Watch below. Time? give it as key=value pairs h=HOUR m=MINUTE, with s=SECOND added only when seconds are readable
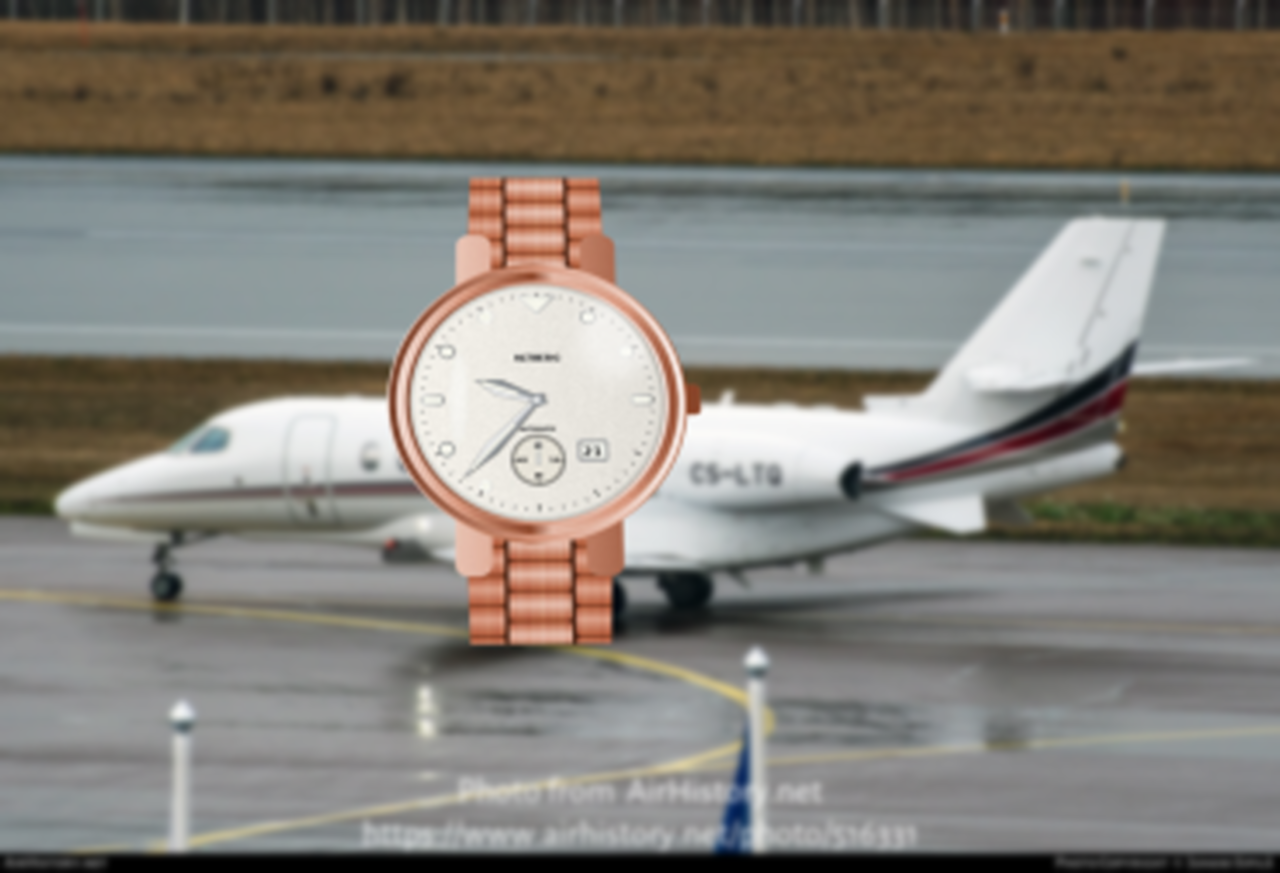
h=9 m=37
